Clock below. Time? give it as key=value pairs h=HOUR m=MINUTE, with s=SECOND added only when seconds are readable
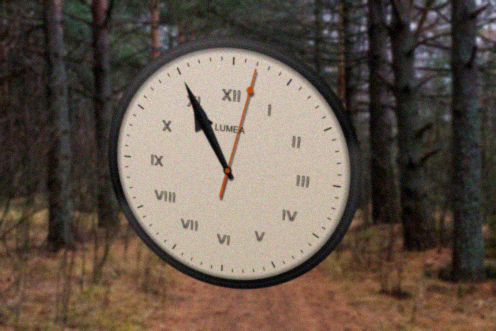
h=10 m=55 s=2
